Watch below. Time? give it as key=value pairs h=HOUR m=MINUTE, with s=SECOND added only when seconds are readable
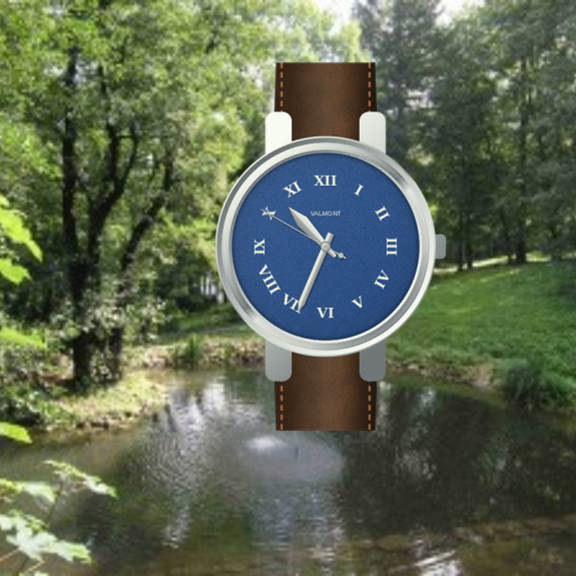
h=10 m=33 s=50
